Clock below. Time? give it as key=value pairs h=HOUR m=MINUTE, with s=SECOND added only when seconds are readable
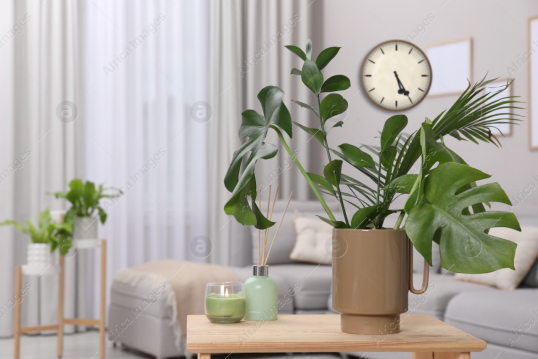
h=5 m=25
